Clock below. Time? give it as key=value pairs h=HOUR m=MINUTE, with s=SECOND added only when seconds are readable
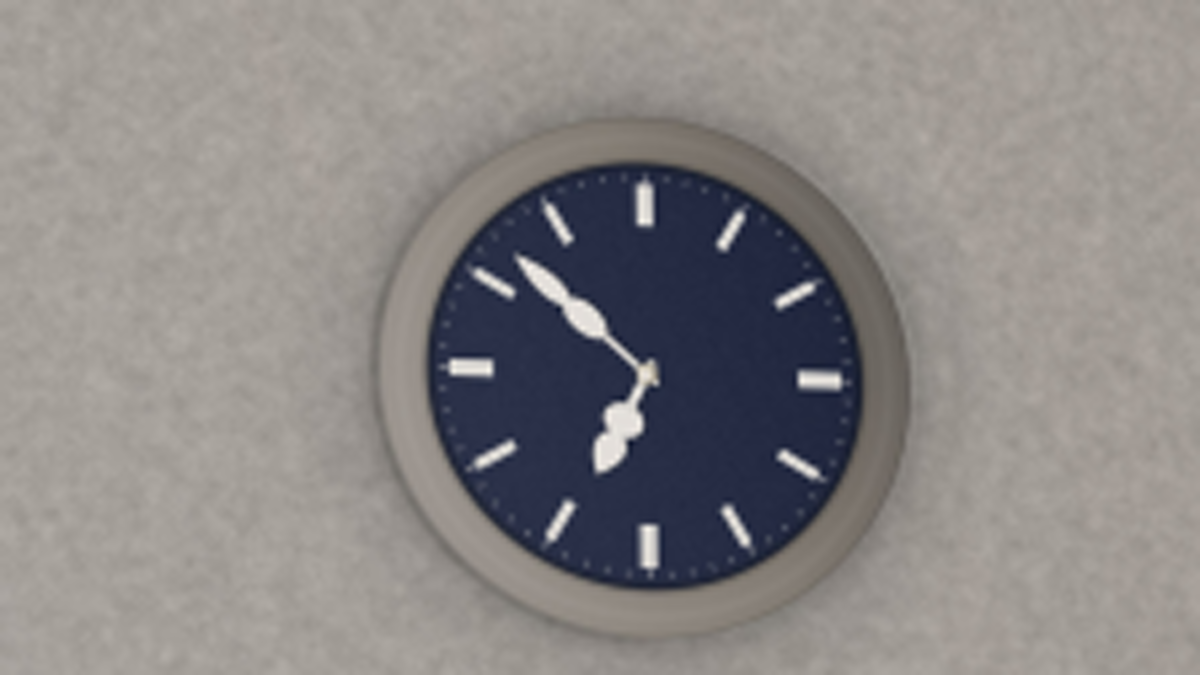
h=6 m=52
